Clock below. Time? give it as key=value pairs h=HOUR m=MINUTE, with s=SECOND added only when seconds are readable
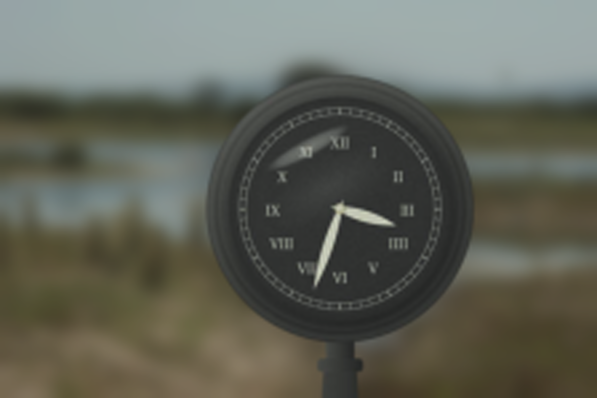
h=3 m=33
